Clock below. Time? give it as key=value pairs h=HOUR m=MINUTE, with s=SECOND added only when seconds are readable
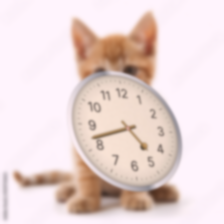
h=4 m=42
